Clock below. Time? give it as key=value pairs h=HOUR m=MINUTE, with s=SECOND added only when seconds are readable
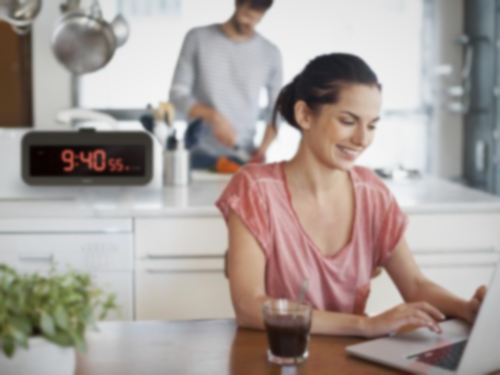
h=9 m=40
